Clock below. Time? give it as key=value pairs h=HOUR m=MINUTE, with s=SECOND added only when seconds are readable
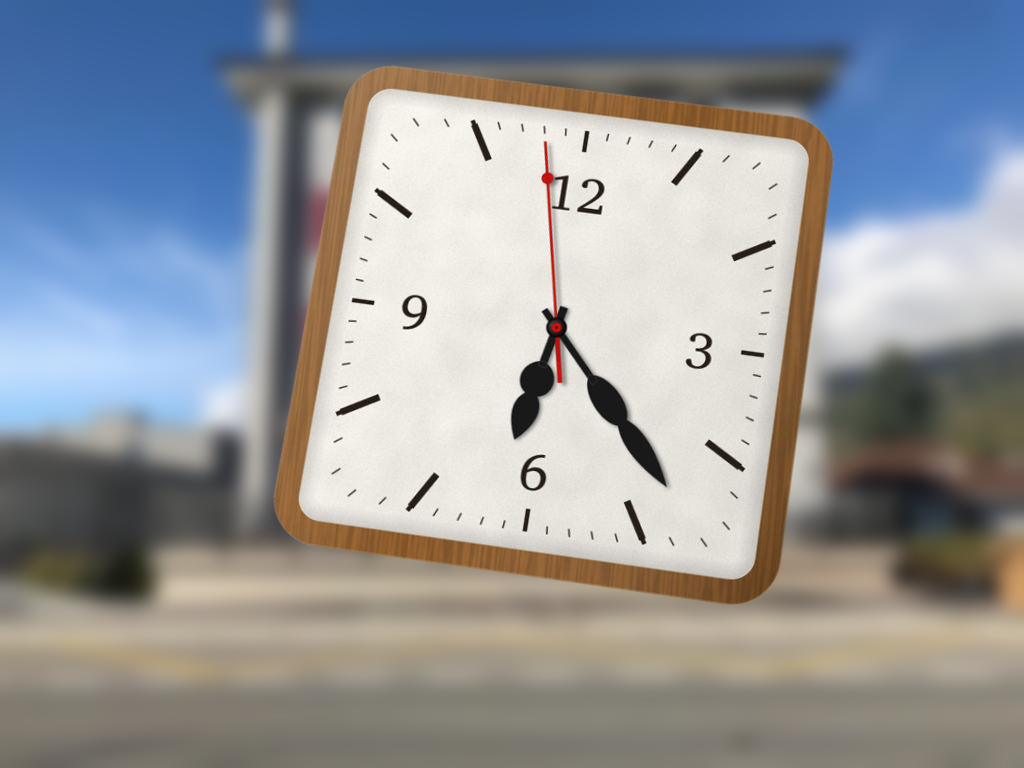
h=6 m=22 s=58
